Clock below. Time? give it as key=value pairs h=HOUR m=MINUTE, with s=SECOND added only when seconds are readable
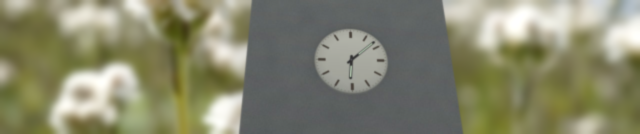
h=6 m=8
